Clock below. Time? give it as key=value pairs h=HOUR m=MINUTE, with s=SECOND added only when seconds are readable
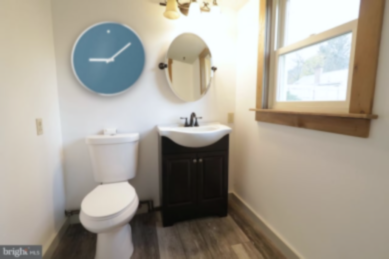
h=9 m=9
